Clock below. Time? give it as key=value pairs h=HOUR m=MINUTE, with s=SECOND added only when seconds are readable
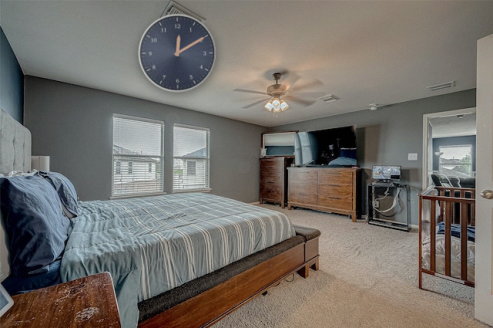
h=12 m=10
